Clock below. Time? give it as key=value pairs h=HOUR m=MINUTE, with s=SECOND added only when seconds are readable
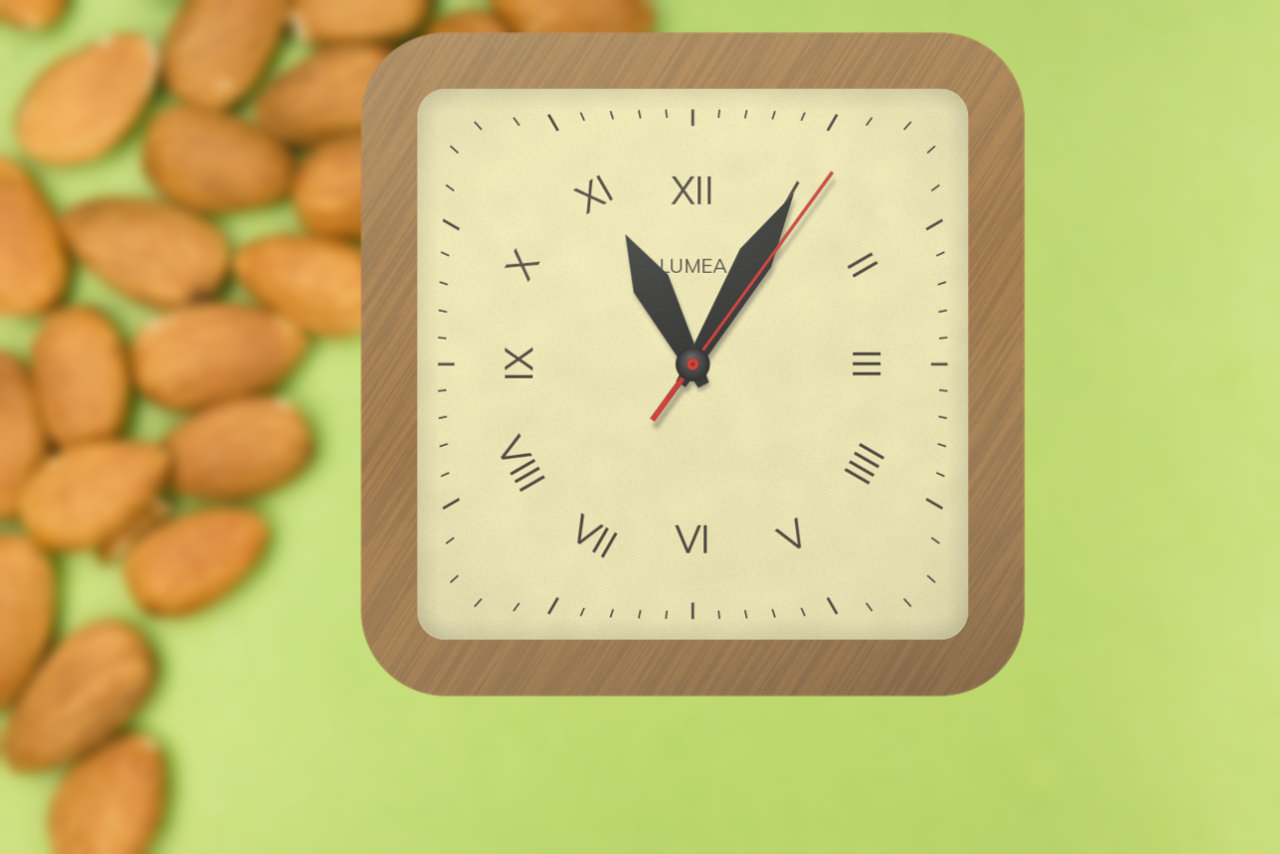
h=11 m=5 s=6
